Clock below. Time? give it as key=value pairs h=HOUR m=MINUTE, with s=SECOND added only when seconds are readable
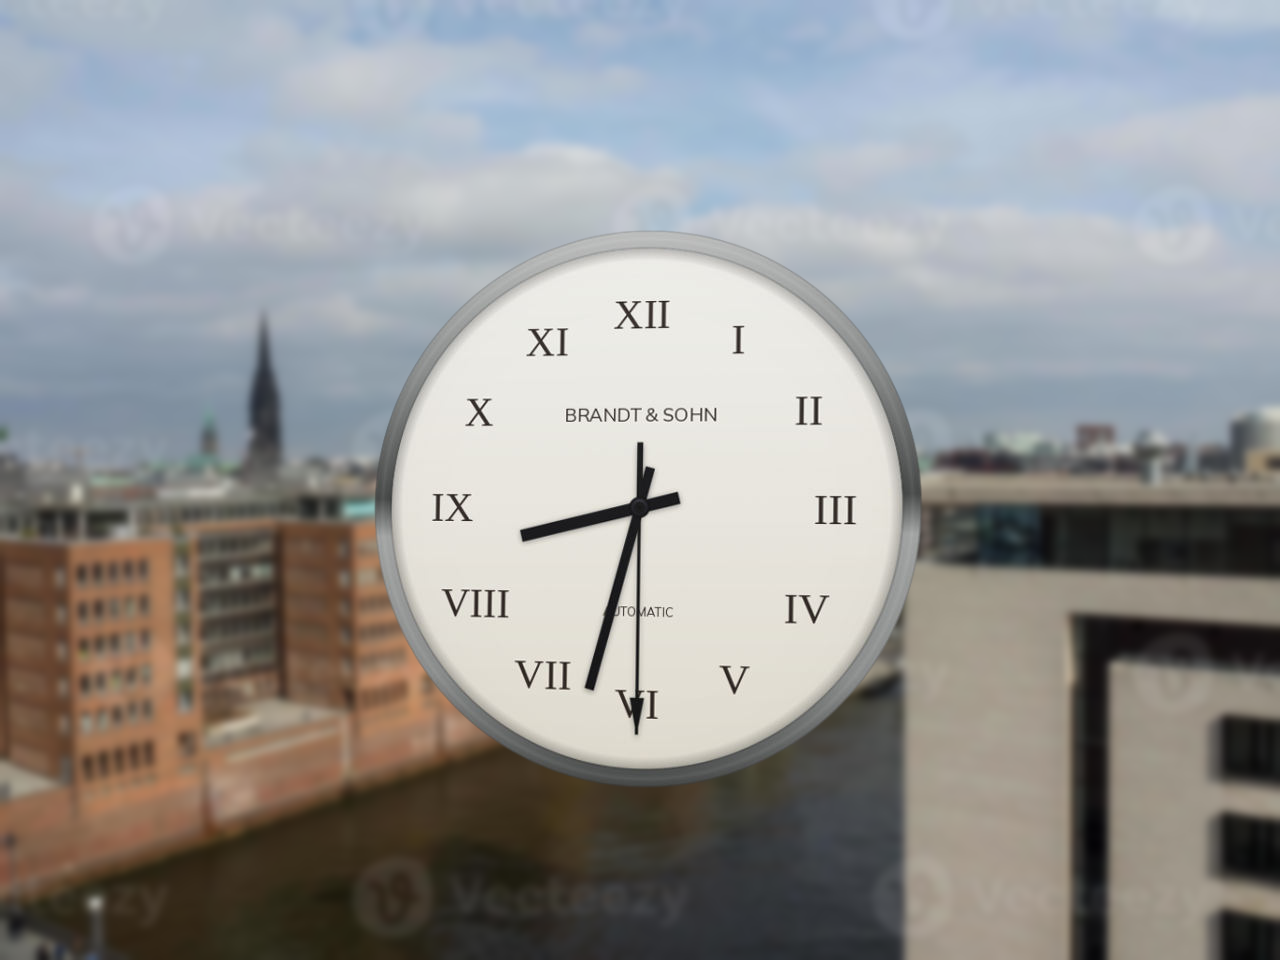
h=8 m=32 s=30
